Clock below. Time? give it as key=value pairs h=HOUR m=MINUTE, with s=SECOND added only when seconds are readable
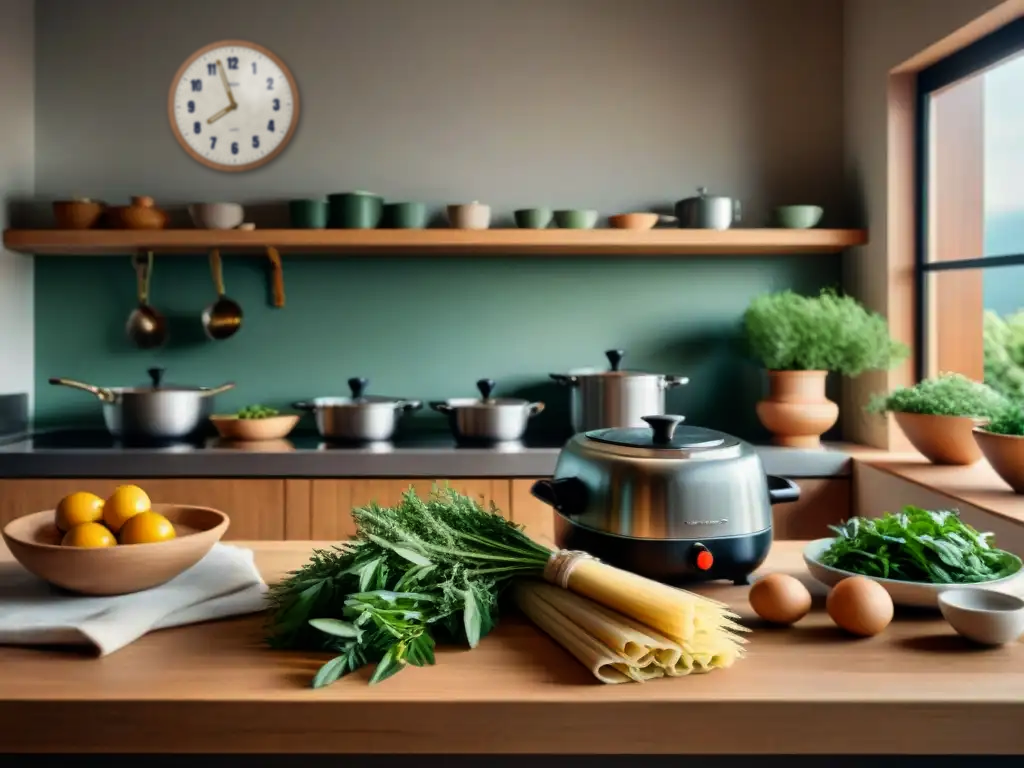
h=7 m=57
